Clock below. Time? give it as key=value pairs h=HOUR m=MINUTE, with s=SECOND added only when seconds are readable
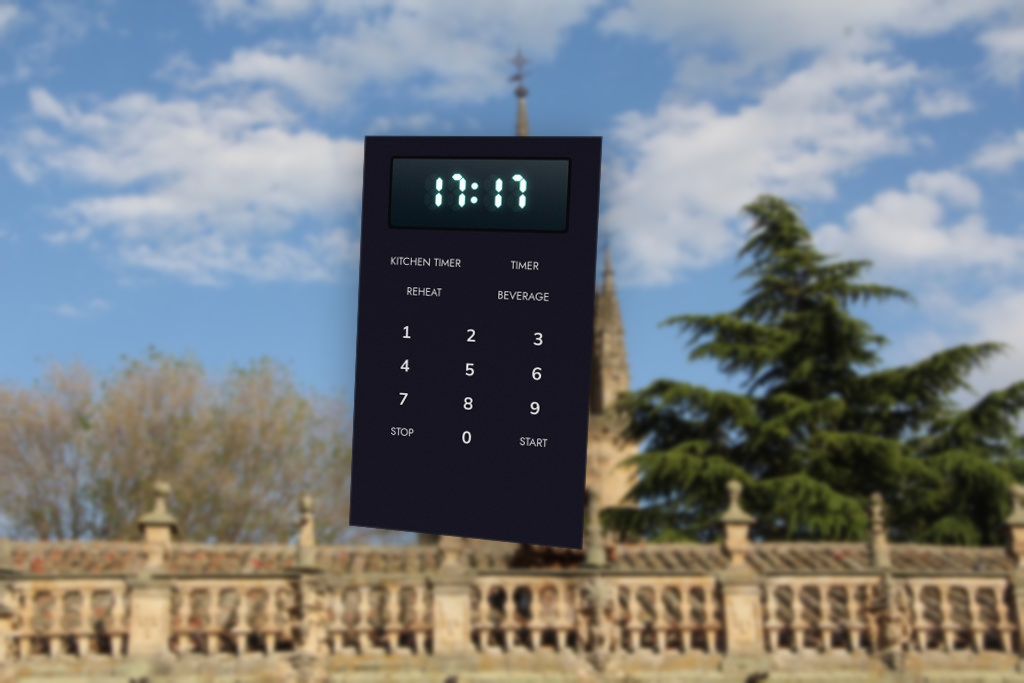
h=17 m=17
